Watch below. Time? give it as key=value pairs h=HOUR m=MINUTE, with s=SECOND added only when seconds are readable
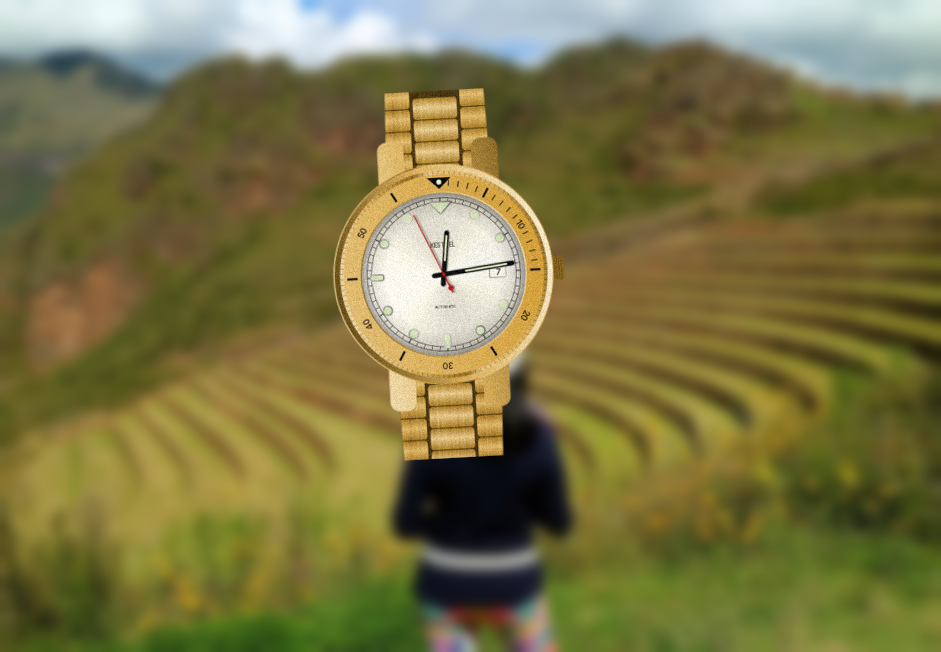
h=12 m=13 s=56
